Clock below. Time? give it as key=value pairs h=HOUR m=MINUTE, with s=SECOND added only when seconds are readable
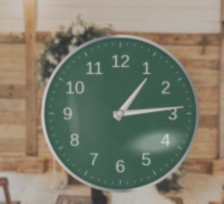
h=1 m=14
